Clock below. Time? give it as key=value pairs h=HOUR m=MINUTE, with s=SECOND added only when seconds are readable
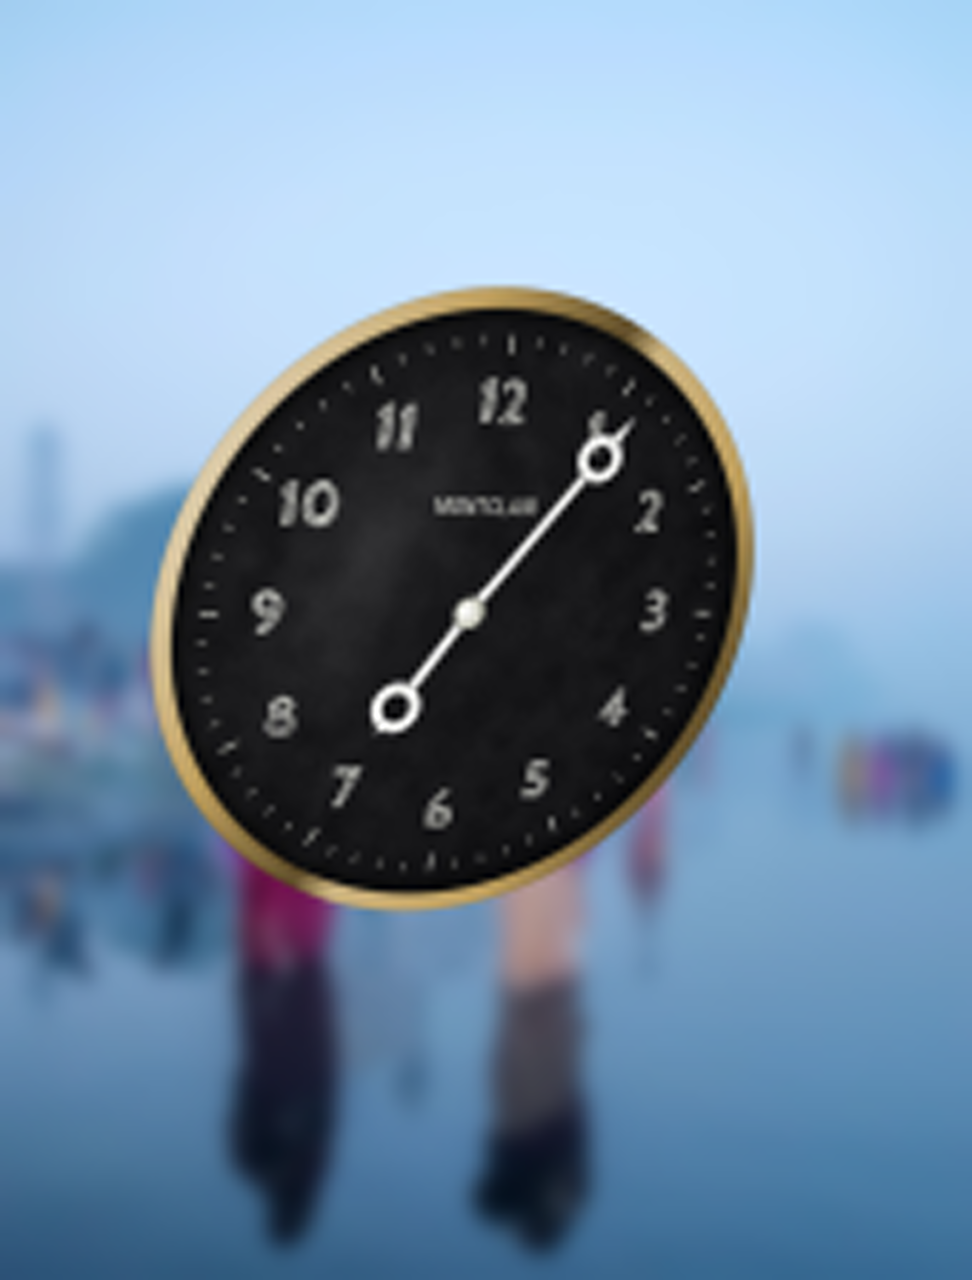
h=7 m=6
